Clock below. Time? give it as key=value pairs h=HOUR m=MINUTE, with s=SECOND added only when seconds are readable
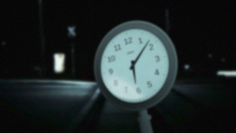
h=6 m=8
